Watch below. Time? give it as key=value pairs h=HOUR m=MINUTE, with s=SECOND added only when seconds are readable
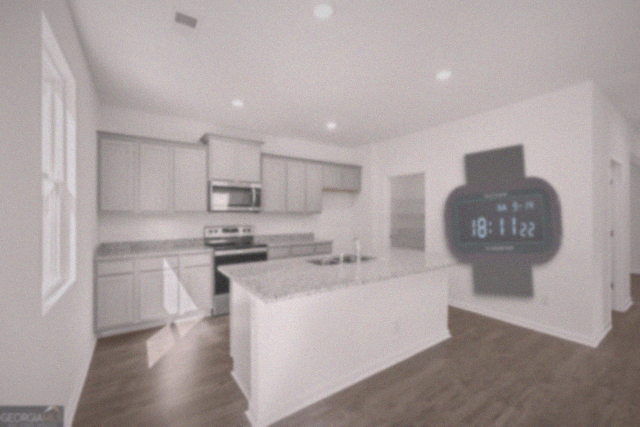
h=18 m=11
